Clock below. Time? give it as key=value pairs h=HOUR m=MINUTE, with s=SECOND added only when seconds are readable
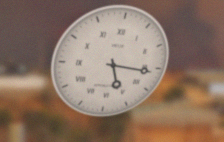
h=5 m=16
